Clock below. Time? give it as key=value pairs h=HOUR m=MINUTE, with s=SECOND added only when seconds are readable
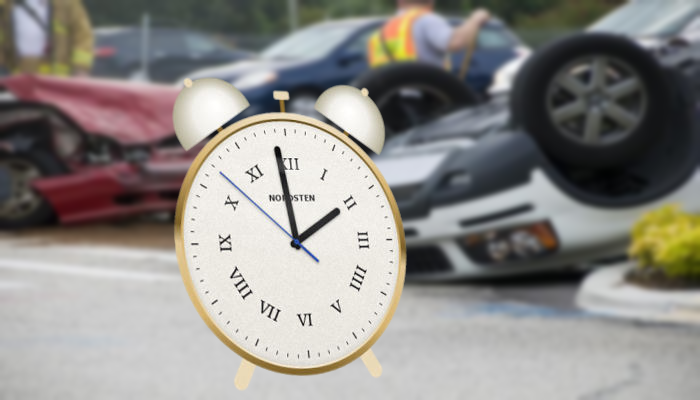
h=1 m=58 s=52
